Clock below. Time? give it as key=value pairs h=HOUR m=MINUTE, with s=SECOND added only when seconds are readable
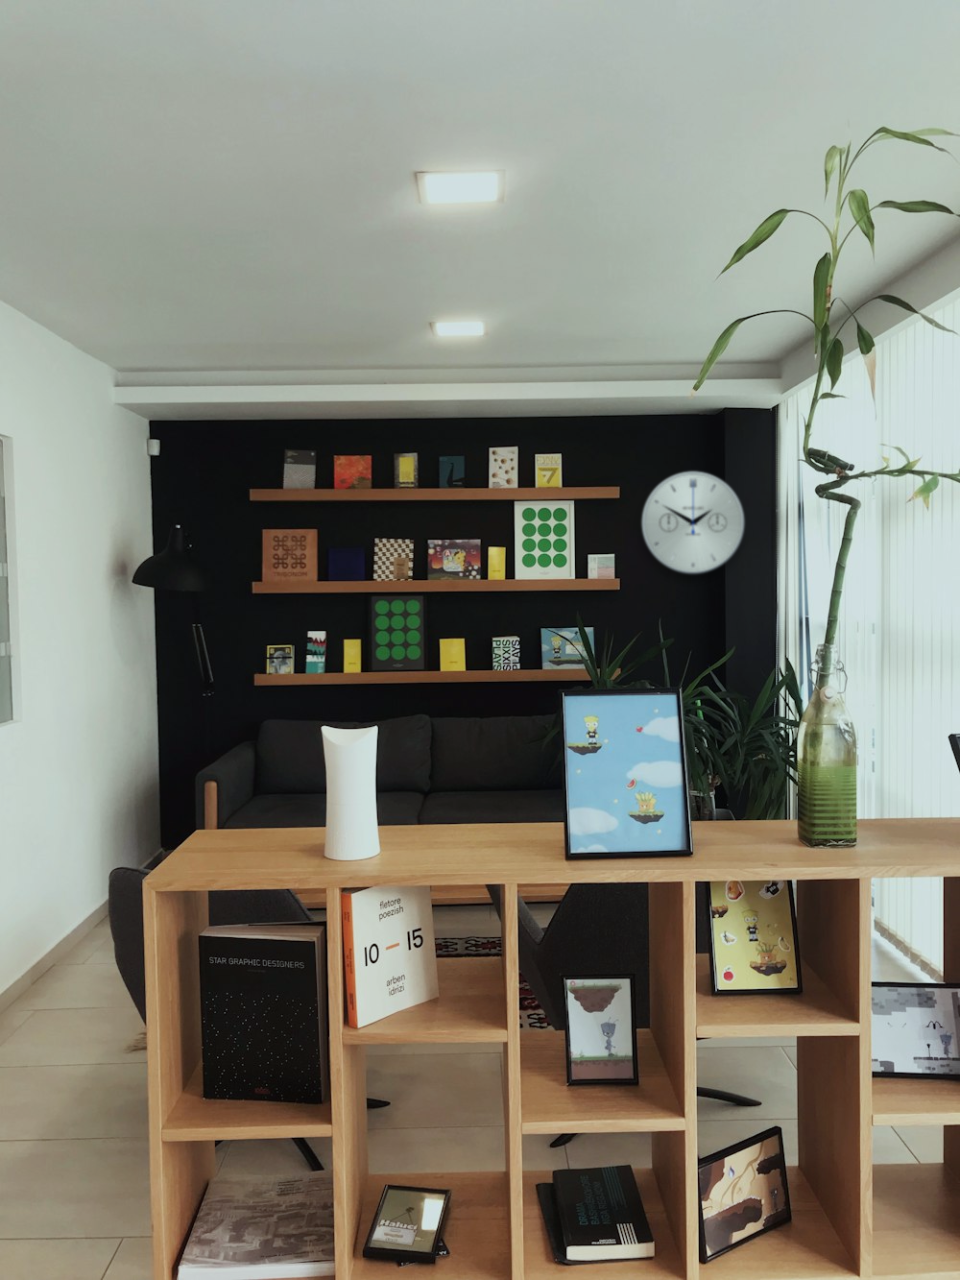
h=1 m=50
